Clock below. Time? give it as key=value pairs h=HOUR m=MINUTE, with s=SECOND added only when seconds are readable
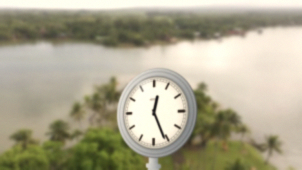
h=12 m=26
